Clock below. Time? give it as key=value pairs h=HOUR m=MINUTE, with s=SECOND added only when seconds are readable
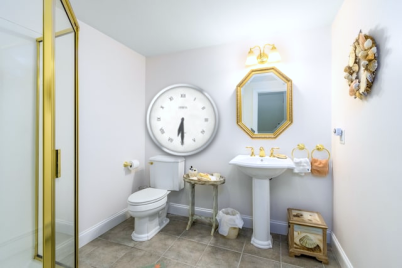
h=6 m=30
